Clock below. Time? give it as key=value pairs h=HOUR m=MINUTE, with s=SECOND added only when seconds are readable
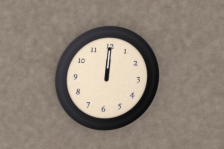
h=12 m=0
